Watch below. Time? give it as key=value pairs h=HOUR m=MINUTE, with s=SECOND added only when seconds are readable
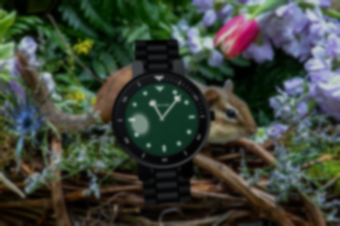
h=11 m=7
